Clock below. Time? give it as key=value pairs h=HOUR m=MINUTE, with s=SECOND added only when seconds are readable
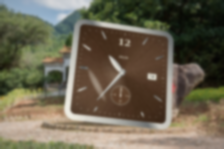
h=10 m=36
